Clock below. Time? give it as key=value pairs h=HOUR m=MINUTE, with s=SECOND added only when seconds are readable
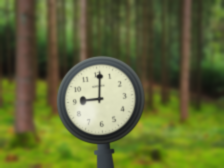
h=9 m=1
